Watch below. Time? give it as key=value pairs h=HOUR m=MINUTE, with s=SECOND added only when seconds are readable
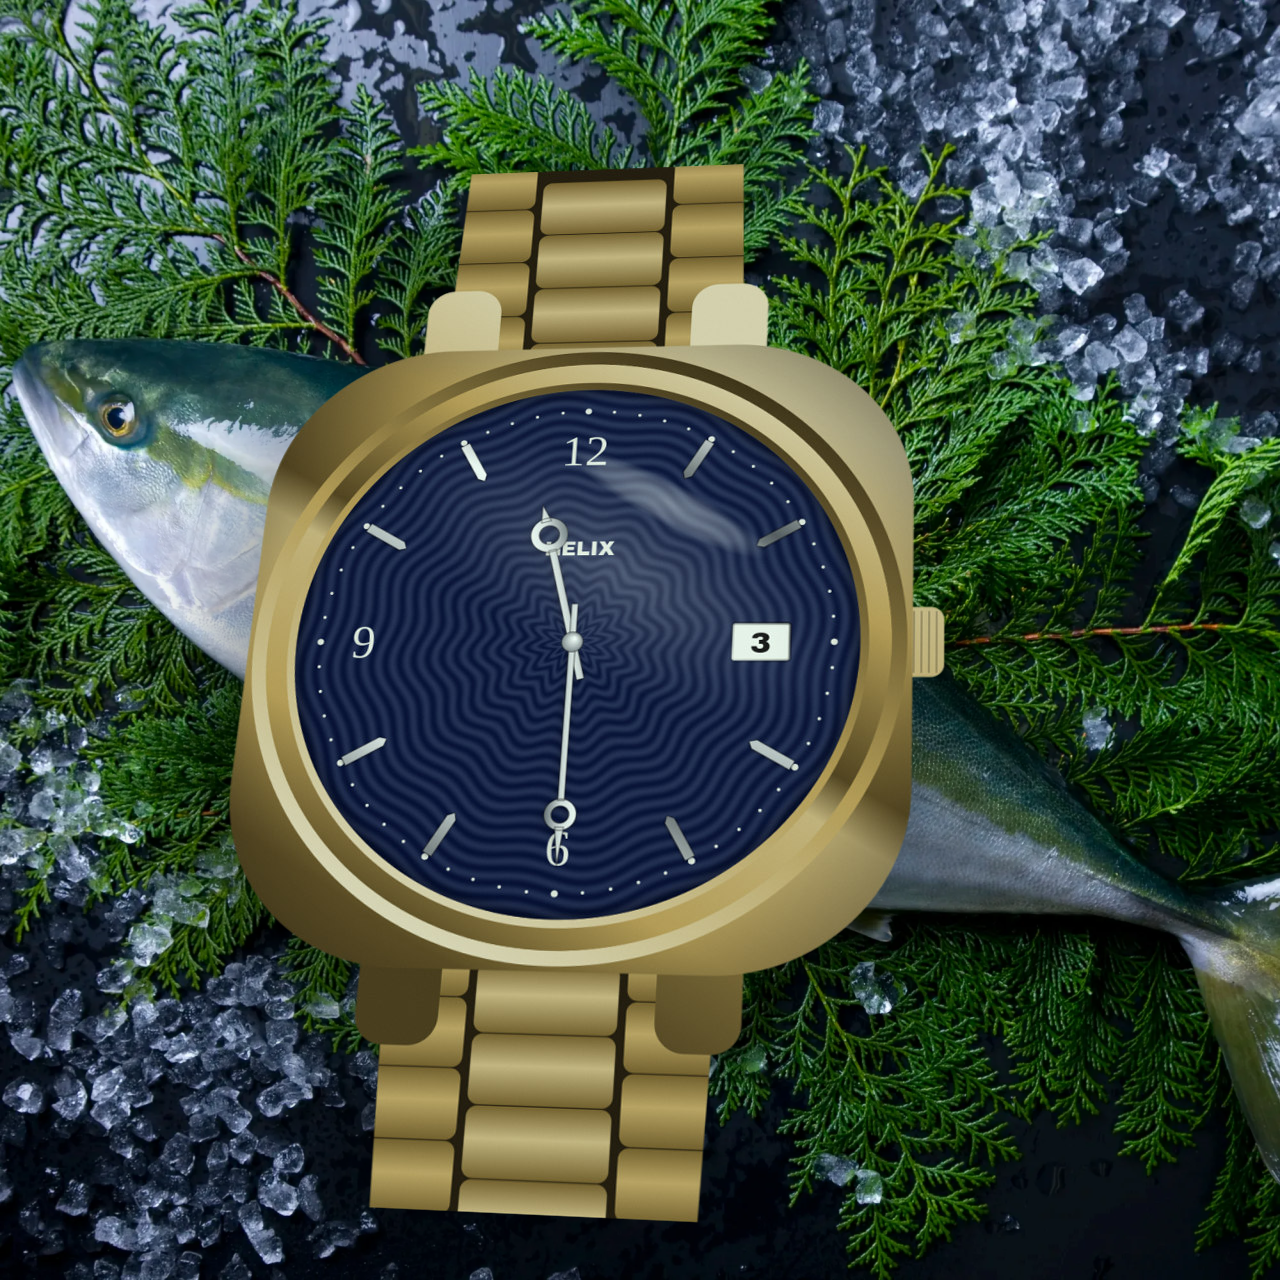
h=11 m=30
